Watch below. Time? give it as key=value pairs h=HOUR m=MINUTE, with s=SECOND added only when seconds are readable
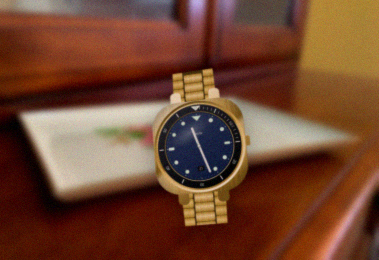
h=11 m=27
